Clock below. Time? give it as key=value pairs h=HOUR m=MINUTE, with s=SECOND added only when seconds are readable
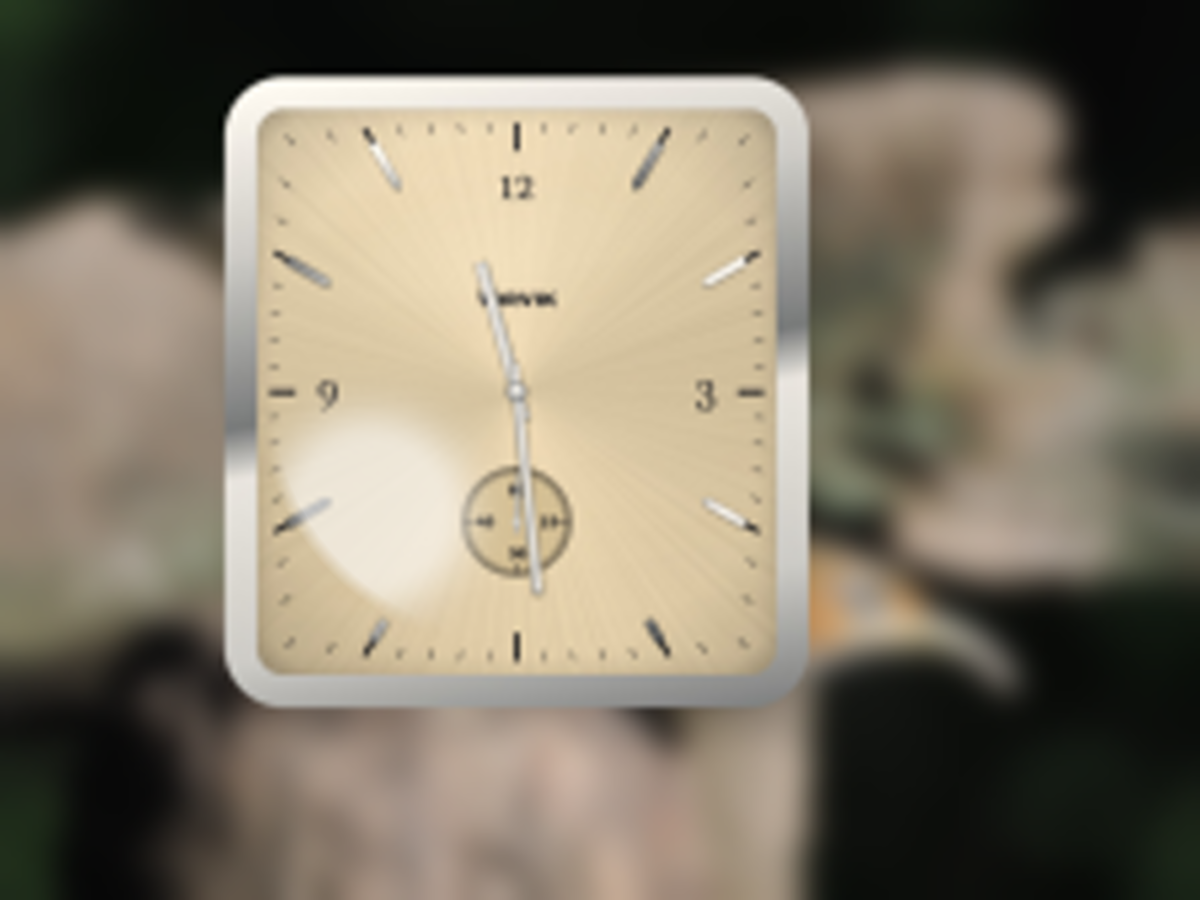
h=11 m=29
